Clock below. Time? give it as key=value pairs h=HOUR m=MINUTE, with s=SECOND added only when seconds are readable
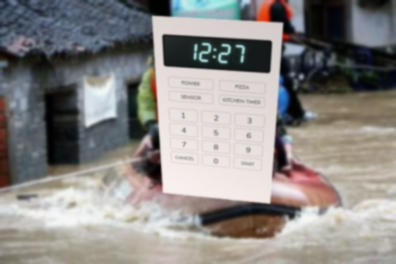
h=12 m=27
